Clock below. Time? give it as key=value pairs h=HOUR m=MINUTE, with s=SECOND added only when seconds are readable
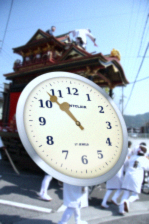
h=10 m=53
